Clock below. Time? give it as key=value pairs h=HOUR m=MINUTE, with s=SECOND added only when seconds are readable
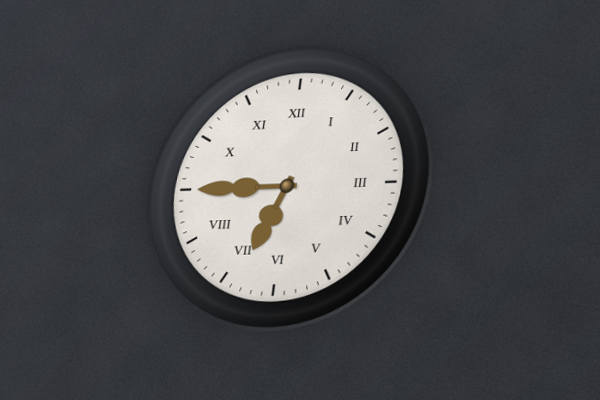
h=6 m=45
